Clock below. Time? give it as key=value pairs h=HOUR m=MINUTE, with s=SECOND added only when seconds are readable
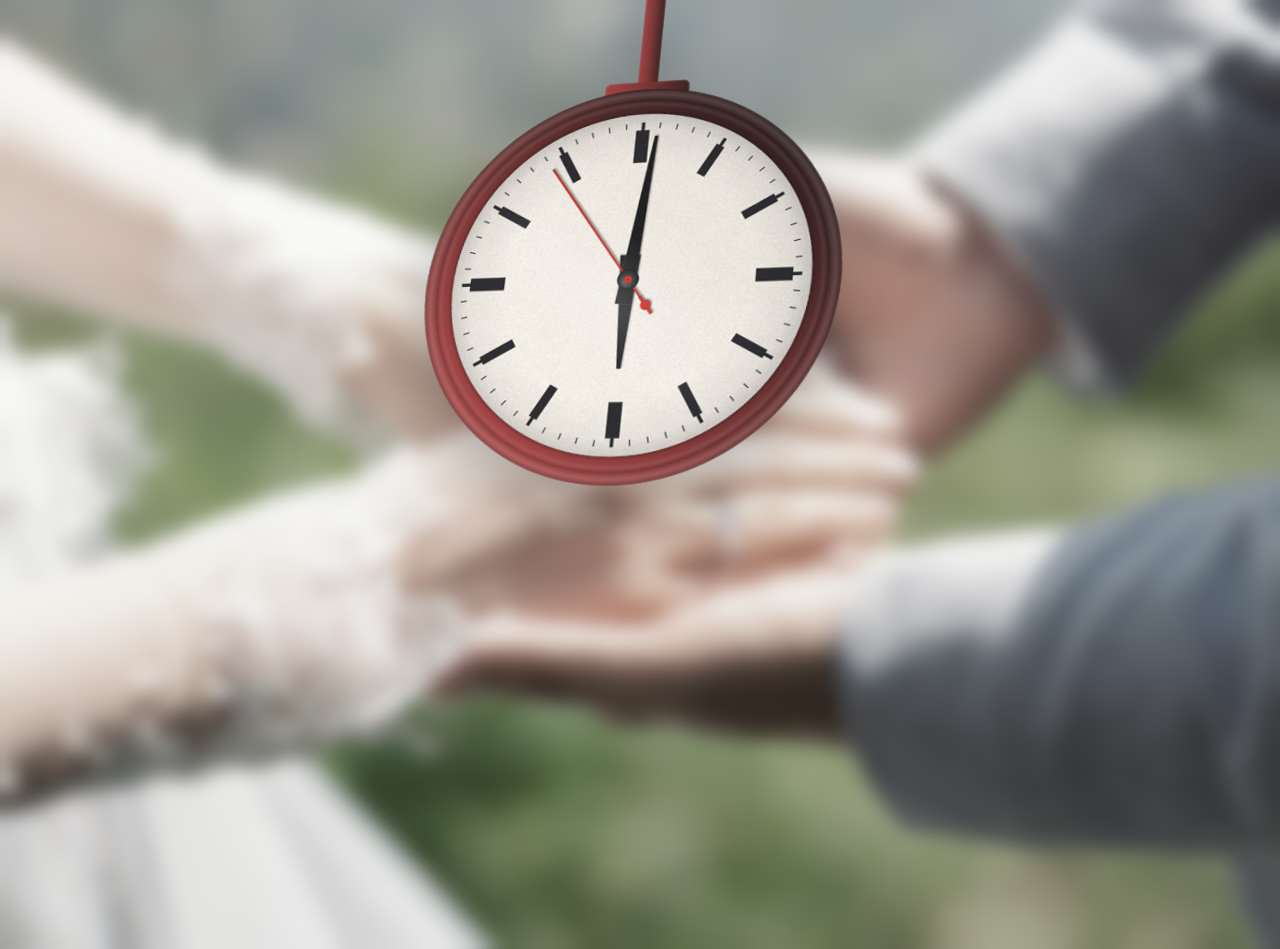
h=6 m=0 s=54
